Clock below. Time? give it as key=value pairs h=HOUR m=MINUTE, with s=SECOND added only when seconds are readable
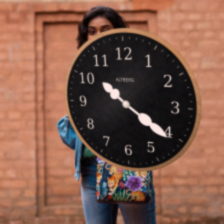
h=10 m=21
